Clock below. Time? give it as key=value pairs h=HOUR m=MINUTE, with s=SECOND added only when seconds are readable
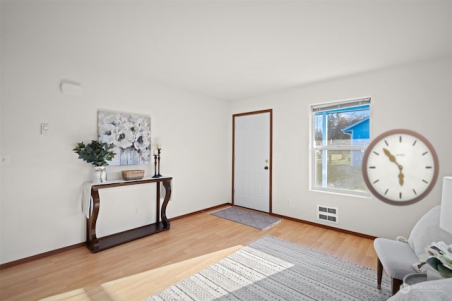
h=5 m=53
